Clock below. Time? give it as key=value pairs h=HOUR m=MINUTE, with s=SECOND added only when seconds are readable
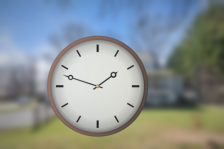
h=1 m=48
